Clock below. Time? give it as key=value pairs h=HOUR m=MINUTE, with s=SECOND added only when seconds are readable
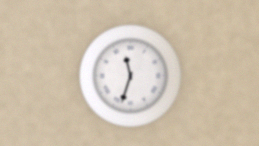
h=11 m=33
